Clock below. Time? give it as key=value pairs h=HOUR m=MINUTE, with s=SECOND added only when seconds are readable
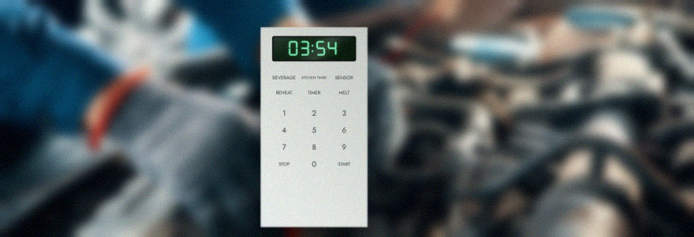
h=3 m=54
